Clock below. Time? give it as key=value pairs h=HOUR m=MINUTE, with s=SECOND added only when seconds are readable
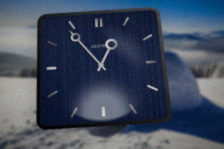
h=12 m=54
